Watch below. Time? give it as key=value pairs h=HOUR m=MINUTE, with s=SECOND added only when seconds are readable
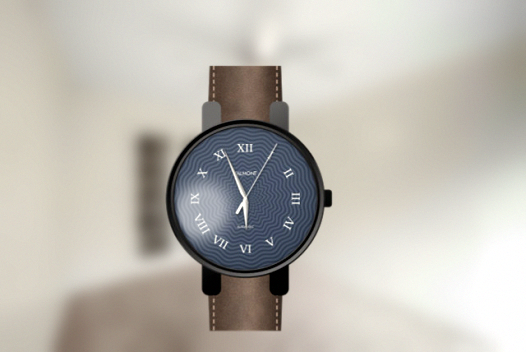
h=5 m=56 s=5
